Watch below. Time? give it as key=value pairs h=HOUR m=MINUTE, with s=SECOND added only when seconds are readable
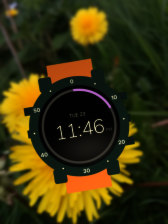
h=11 m=46
